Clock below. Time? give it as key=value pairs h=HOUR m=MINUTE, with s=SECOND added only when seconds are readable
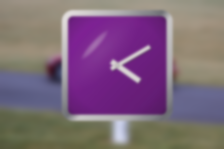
h=4 m=10
